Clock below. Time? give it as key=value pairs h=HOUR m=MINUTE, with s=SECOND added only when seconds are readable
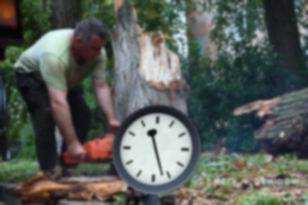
h=11 m=27
